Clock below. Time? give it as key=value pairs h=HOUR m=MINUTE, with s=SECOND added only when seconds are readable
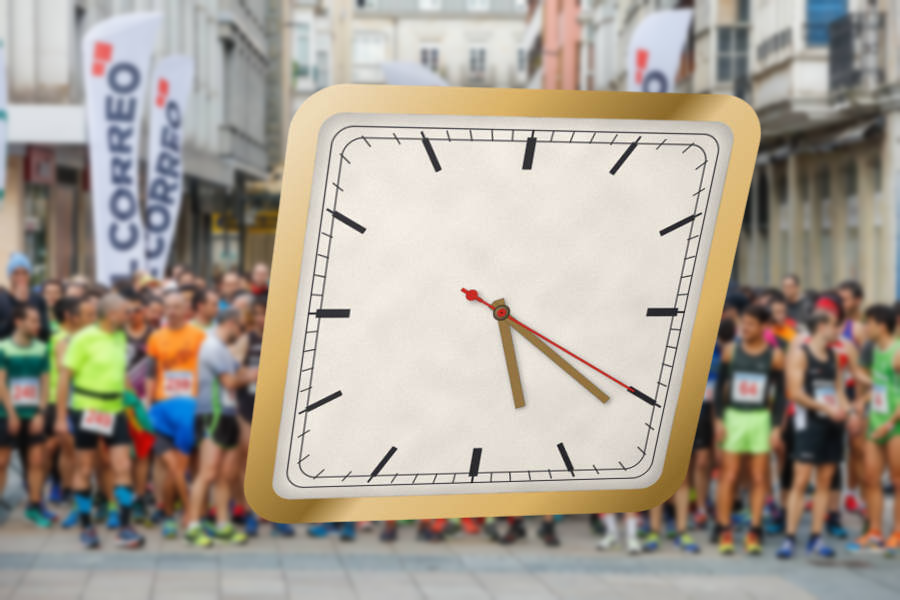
h=5 m=21 s=20
